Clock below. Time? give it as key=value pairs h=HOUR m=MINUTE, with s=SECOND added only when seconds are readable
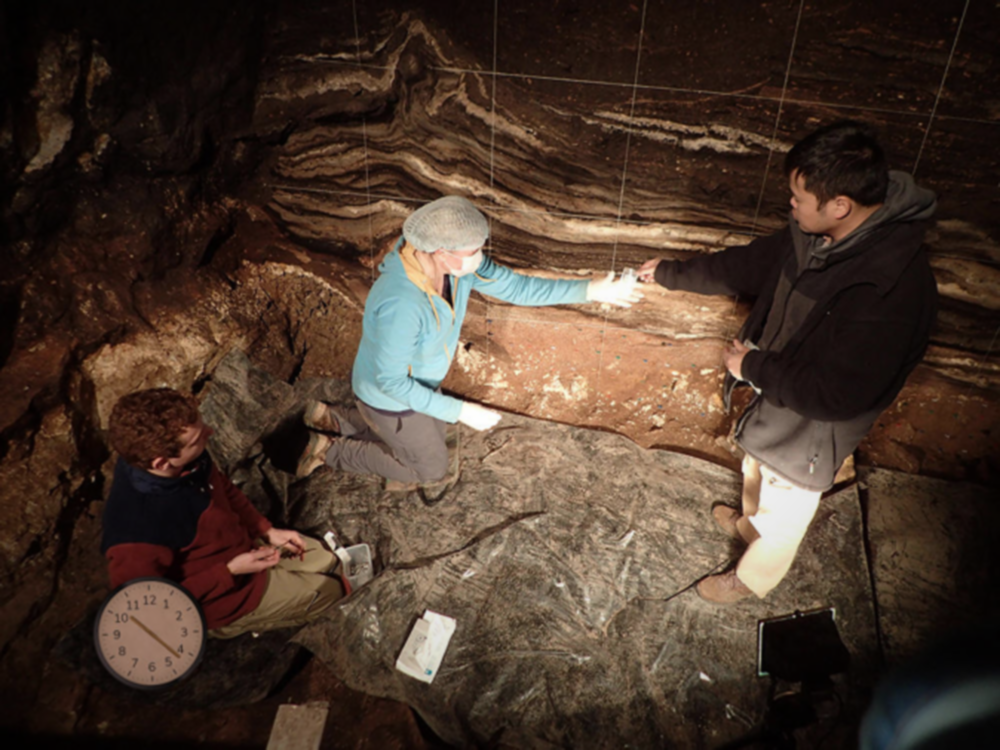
h=10 m=22
